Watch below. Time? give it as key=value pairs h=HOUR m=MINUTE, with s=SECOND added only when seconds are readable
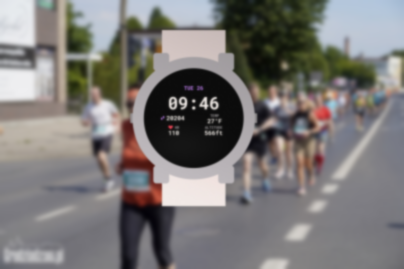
h=9 m=46
